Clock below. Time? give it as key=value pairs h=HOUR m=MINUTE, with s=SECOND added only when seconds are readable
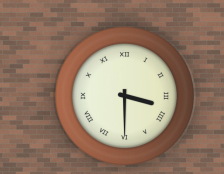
h=3 m=30
